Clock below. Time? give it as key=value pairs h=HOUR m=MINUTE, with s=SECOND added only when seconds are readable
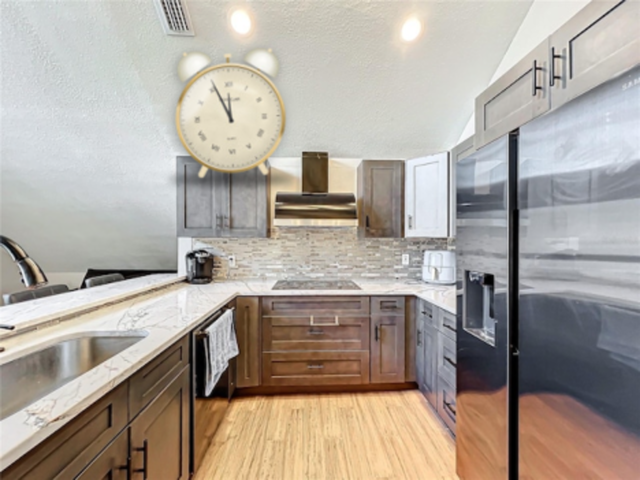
h=11 m=56
